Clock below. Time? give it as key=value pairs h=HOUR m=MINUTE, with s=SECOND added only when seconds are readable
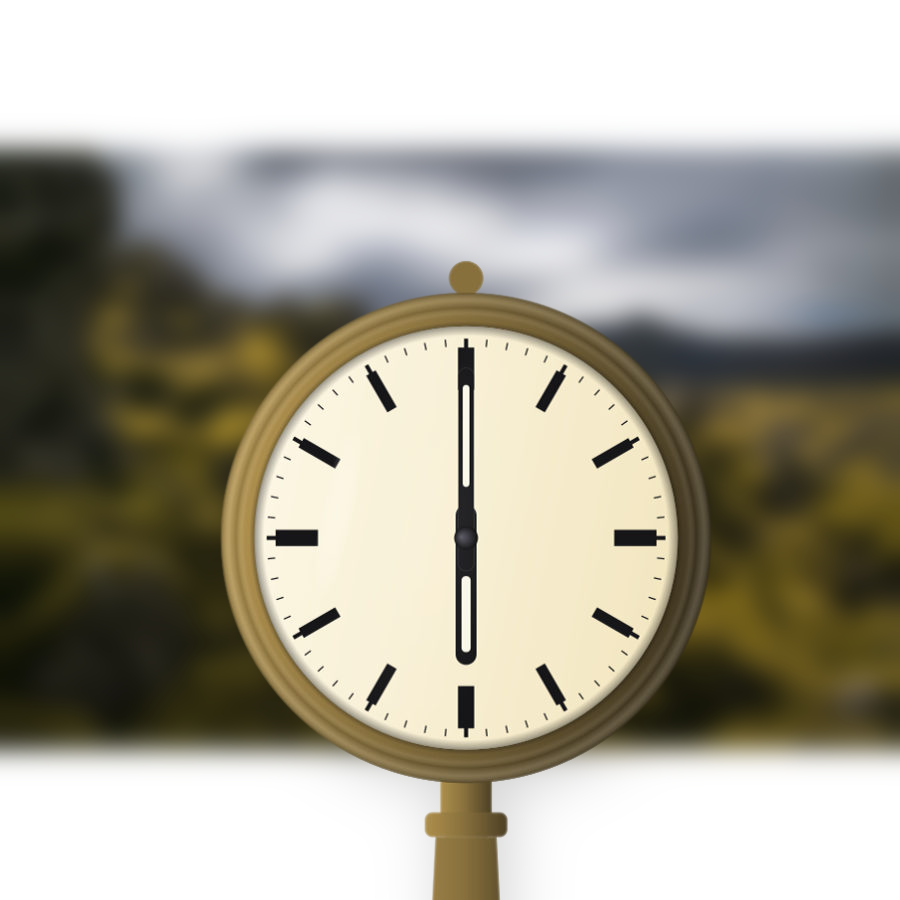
h=6 m=0
